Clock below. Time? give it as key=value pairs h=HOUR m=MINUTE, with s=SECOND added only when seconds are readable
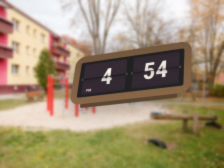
h=4 m=54
